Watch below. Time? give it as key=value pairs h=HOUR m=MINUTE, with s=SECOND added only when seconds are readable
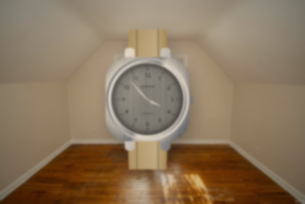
h=3 m=53
